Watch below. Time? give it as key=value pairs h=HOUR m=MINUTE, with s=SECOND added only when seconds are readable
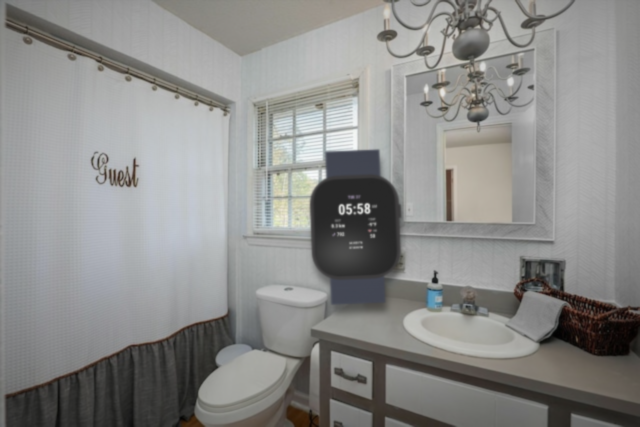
h=5 m=58
